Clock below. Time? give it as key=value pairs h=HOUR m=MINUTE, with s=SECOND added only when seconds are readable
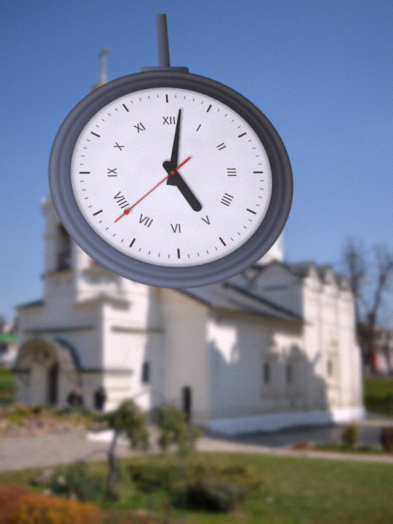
h=5 m=1 s=38
